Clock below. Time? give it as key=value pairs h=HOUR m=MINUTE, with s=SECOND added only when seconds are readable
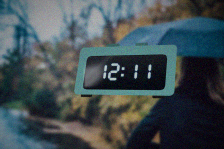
h=12 m=11
